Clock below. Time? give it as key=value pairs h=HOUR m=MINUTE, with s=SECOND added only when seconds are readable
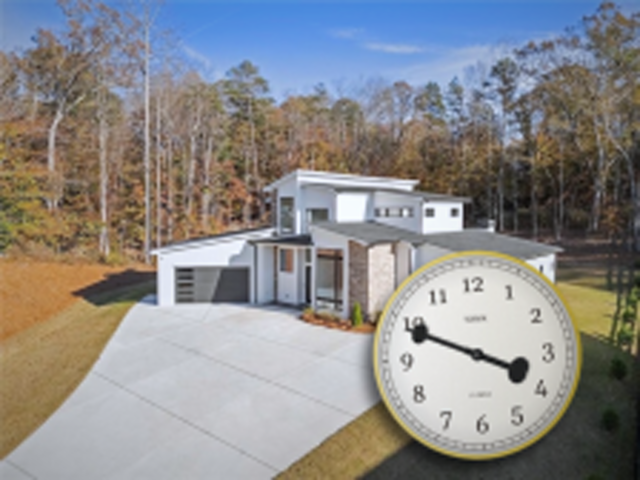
h=3 m=49
